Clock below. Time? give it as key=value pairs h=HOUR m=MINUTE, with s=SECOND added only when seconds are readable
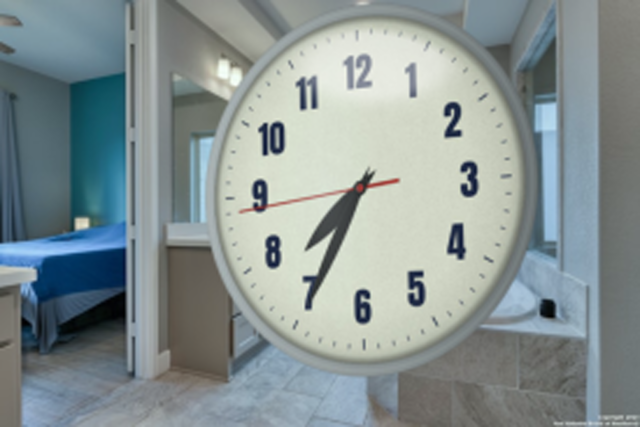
h=7 m=34 s=44
